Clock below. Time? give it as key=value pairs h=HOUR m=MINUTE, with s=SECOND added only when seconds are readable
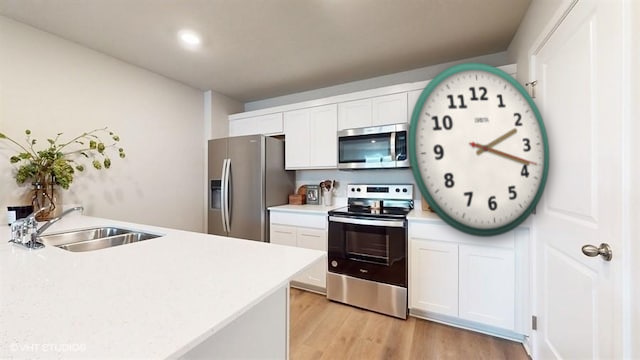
h=2 m=18 s=18
